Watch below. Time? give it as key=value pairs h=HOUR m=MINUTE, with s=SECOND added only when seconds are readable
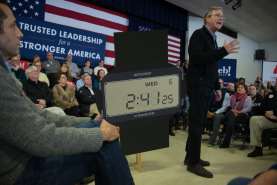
h=2 m=41 s=25
